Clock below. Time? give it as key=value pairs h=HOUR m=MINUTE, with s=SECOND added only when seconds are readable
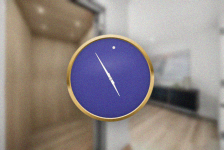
h=4 m=54
